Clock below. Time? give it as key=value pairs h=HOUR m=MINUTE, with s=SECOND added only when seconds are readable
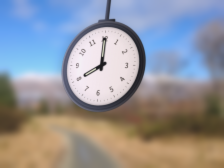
h=8 m=0
